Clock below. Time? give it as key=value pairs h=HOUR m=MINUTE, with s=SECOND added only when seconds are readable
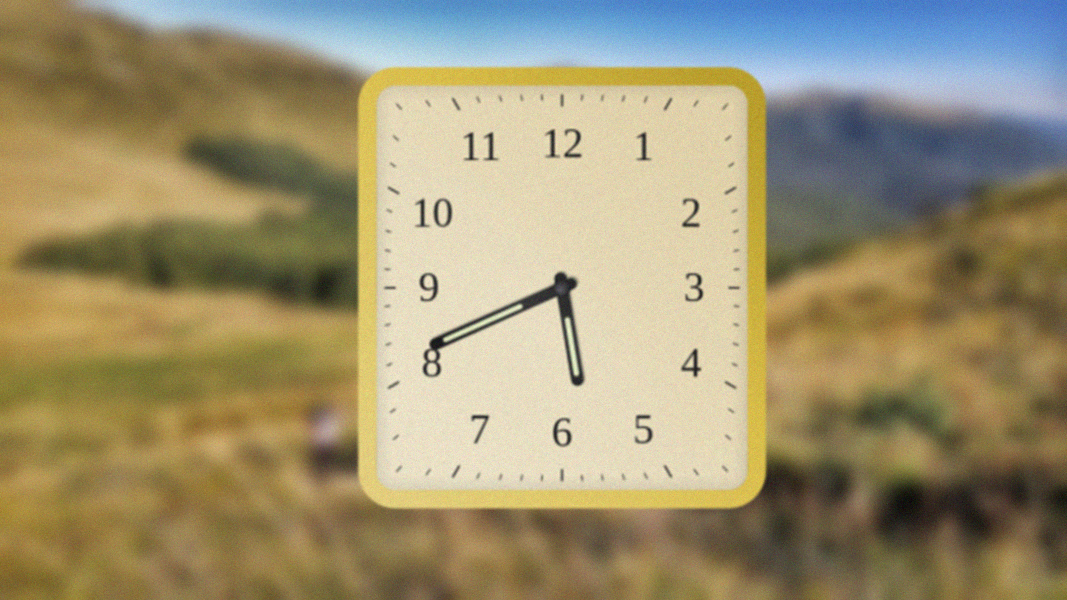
h=5 m=41
